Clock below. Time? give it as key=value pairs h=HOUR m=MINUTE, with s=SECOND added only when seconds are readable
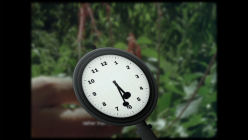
h=5 m=31
